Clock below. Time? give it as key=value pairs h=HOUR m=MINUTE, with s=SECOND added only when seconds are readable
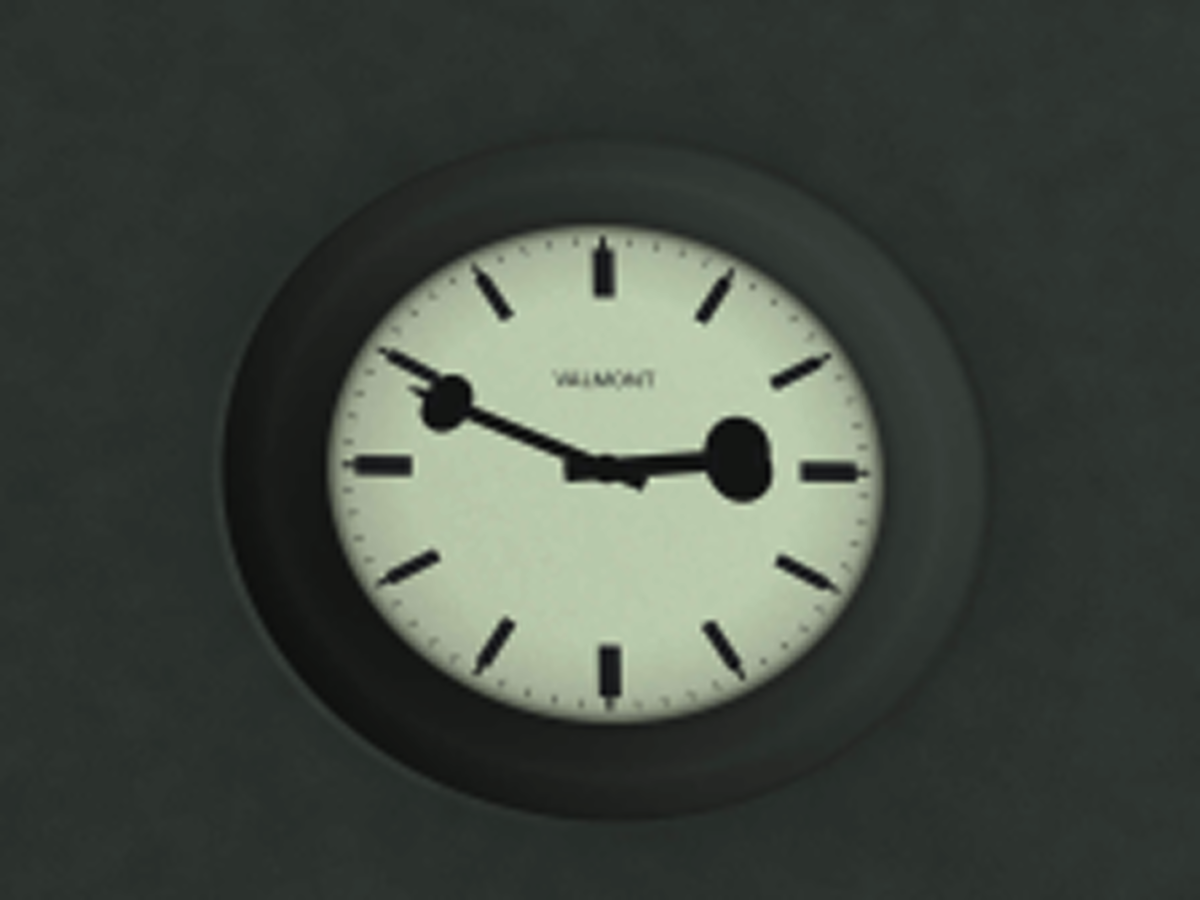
h=2 m=49
